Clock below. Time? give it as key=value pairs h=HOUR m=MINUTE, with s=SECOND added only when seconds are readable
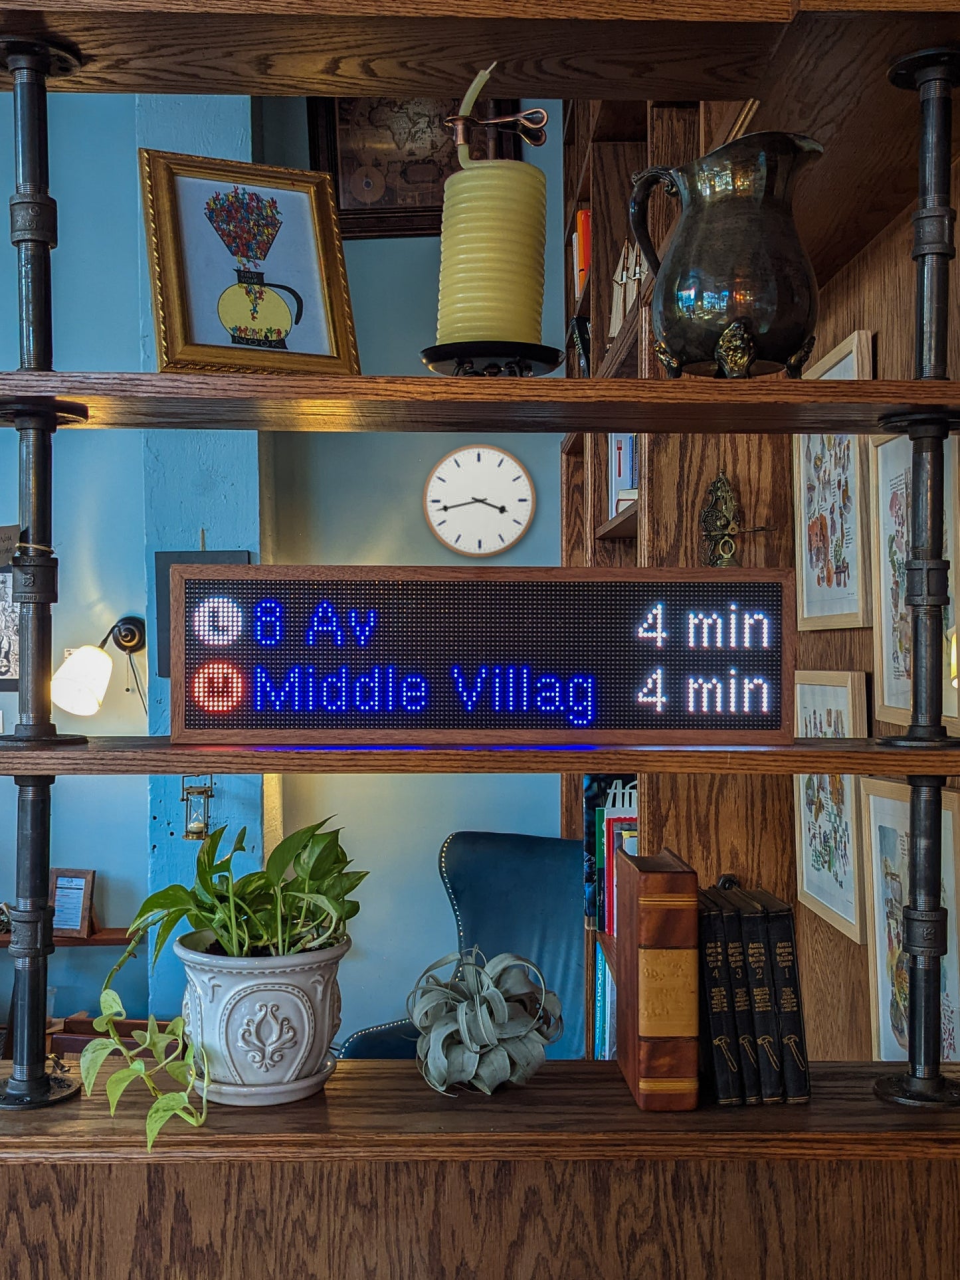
h=3 m=43
